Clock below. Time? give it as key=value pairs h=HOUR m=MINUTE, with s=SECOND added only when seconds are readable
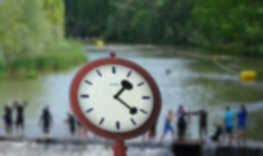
h=1 m=22
